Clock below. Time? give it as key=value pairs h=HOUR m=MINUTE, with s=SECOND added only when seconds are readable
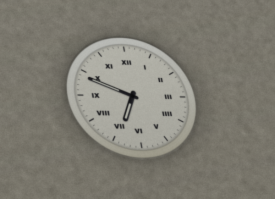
h=6 m=49
